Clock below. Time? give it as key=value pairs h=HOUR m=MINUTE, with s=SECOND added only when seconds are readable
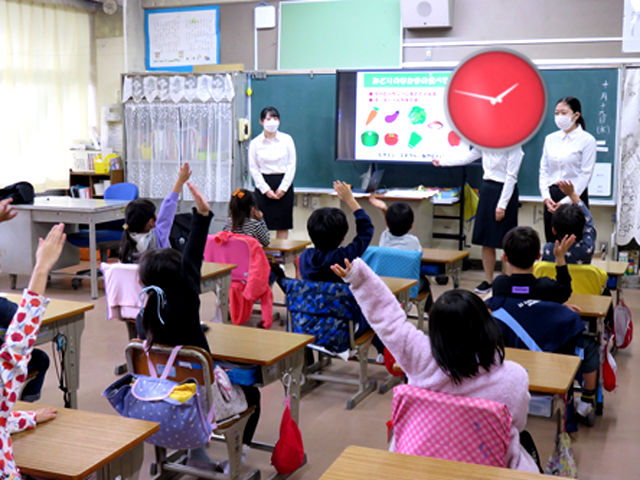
h=1 m=47
